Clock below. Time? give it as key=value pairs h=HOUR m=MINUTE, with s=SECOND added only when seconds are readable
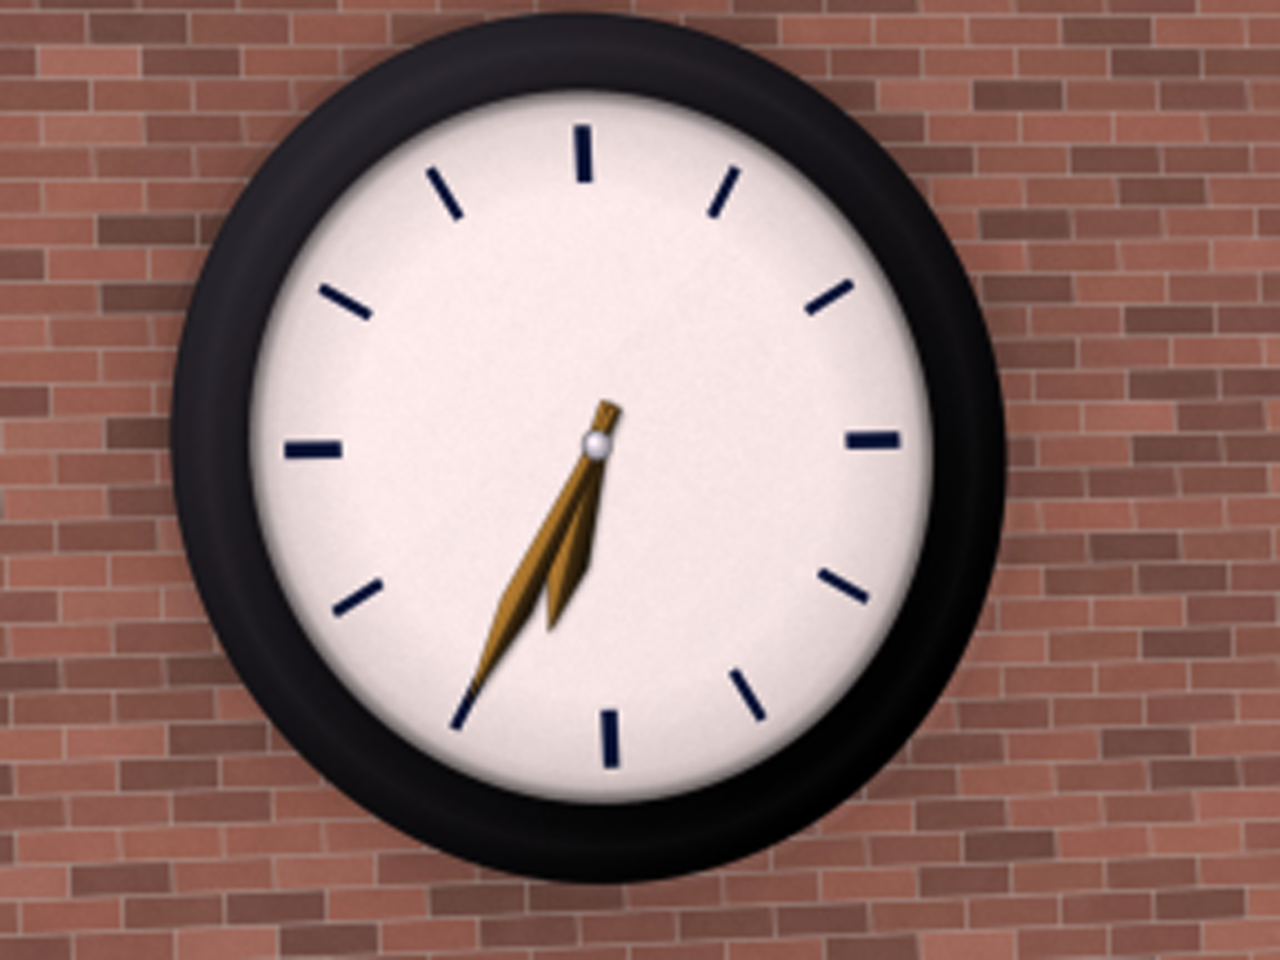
h=6 m=35
